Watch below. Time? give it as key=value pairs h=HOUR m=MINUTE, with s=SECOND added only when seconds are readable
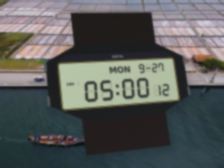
h=5 m=0 s=12
